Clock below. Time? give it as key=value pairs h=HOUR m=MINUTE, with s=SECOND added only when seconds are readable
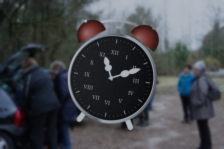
h=11 m=11
